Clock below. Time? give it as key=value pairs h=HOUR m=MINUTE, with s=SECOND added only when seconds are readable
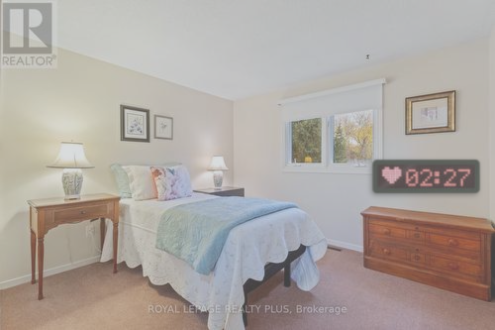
h=2 m=27
